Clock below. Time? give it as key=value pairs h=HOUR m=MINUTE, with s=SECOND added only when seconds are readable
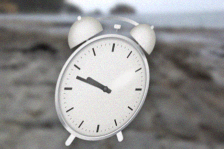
h=9 m=48
